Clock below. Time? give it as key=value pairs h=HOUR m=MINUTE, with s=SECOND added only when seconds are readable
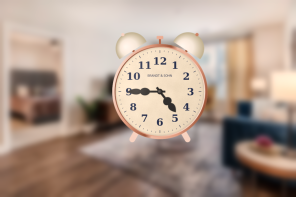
h=4 m=45
